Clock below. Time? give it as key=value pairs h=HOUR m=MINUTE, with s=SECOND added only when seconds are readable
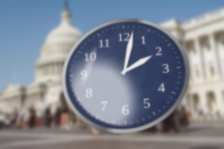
h=2 m=2
